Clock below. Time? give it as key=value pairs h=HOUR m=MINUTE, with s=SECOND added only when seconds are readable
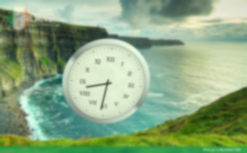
h=8 m=31
